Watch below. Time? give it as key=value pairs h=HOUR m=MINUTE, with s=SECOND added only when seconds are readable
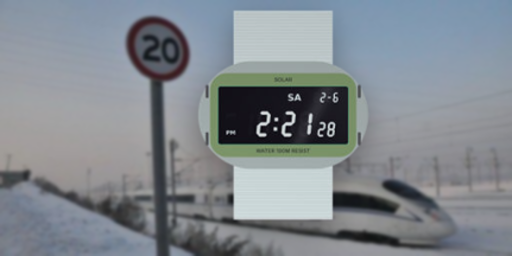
h=2 m=21 s=28
